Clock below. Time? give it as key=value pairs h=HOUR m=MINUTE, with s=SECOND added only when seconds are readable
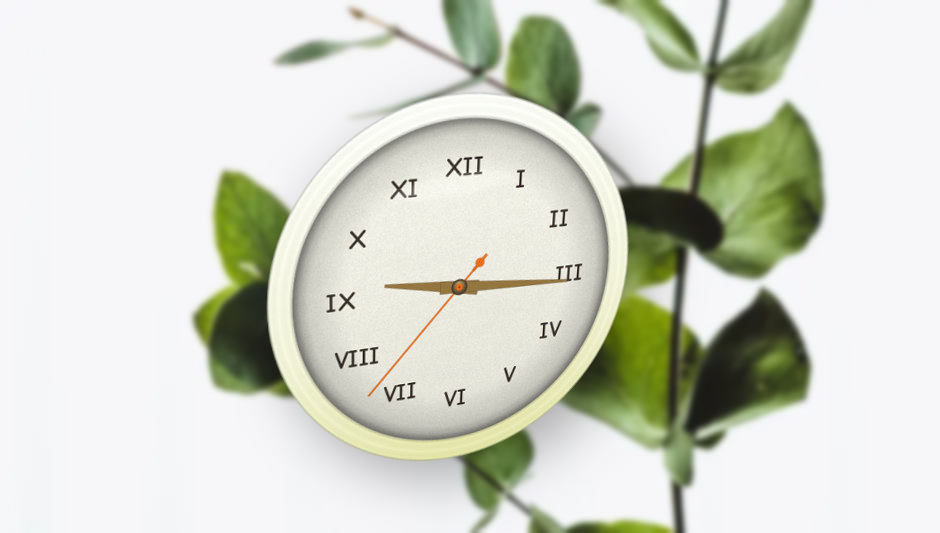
h=9 m=15 s=37
